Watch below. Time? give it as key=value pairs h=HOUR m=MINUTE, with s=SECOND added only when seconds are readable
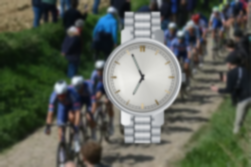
h=6 m=56
